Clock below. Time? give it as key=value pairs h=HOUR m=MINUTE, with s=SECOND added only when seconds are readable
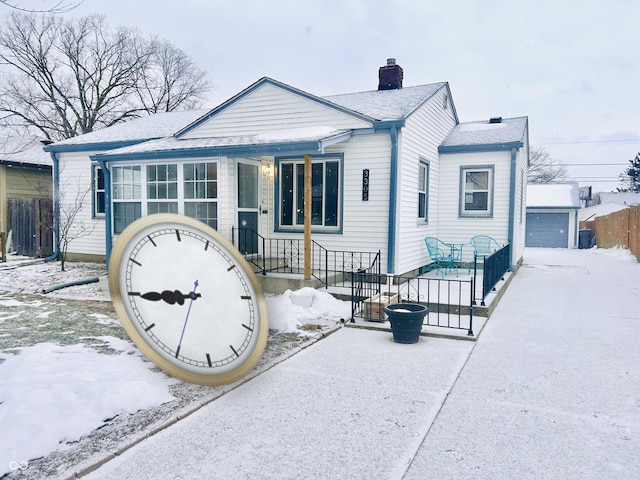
h=8 m=44 s=35
